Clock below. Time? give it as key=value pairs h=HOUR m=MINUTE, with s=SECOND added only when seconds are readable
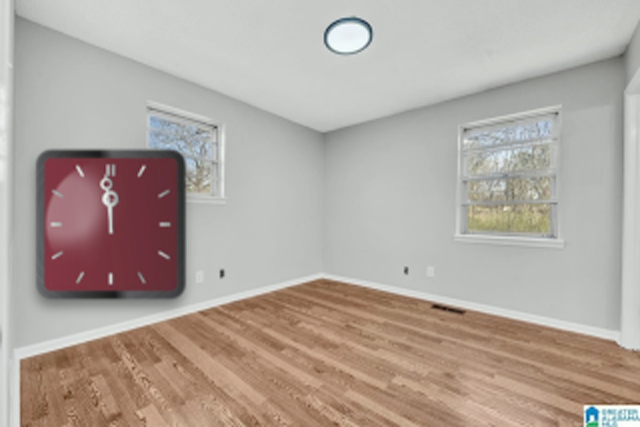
h=11 m=59
